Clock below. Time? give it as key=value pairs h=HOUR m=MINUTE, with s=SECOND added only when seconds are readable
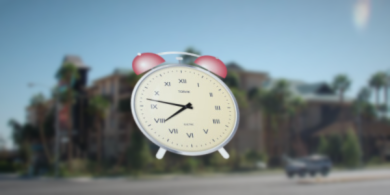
h=7 m=47
